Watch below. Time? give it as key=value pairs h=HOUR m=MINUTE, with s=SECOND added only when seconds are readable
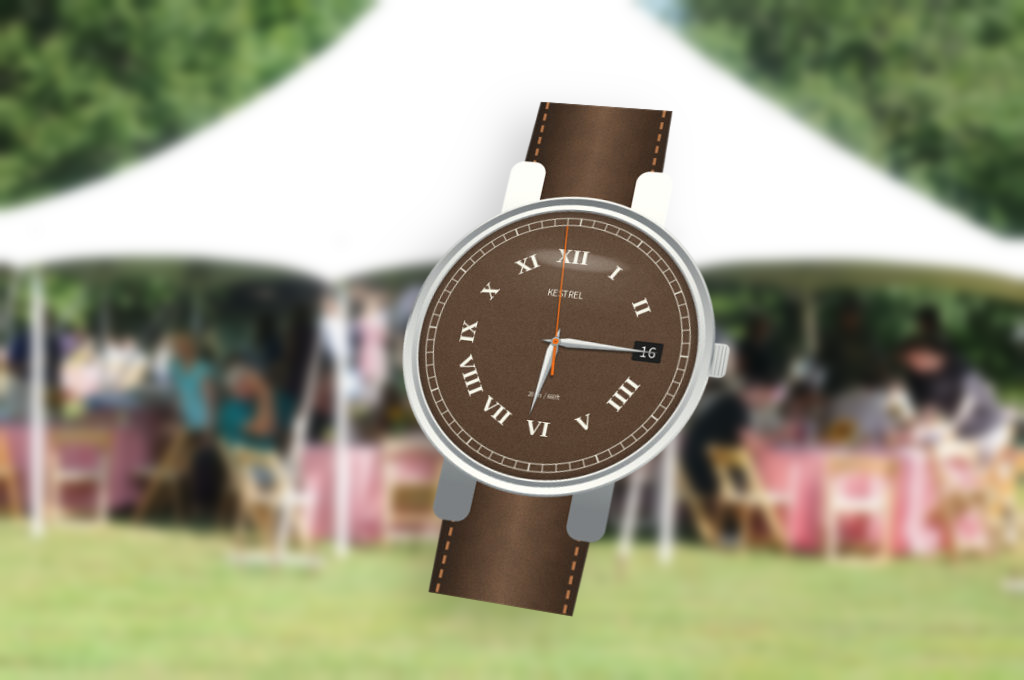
h=6 m=14 s=59
